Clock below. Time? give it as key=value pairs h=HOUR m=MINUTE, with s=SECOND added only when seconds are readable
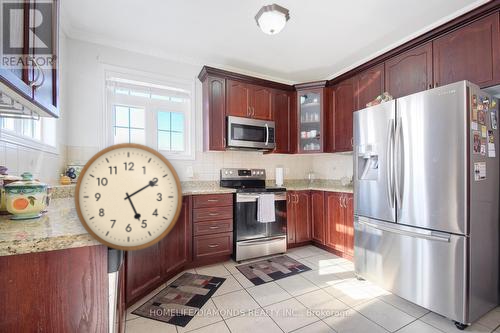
h=5 m=10
